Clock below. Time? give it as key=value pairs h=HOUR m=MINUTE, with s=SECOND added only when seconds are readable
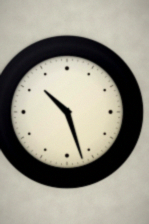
h=10 m=27
